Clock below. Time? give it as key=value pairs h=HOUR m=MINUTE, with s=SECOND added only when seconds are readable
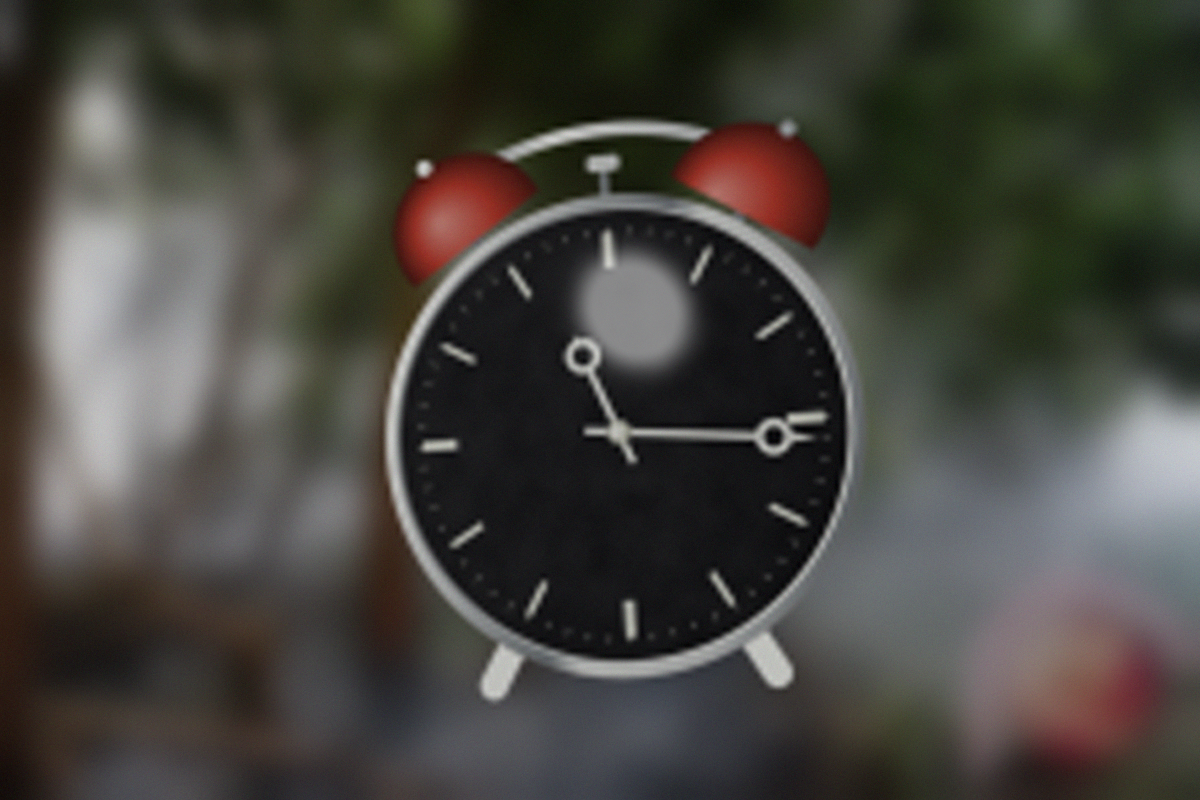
h=11 m=16
